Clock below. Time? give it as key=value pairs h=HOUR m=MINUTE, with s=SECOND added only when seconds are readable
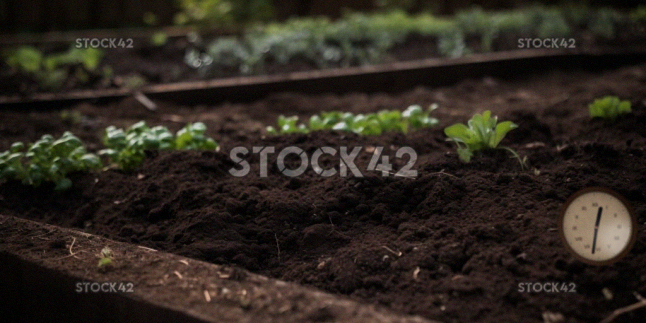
h=12 m=32
